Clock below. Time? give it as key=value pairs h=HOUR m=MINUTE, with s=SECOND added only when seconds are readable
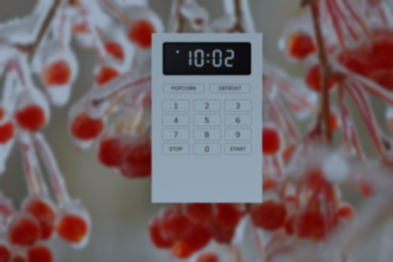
h=10 m=2
